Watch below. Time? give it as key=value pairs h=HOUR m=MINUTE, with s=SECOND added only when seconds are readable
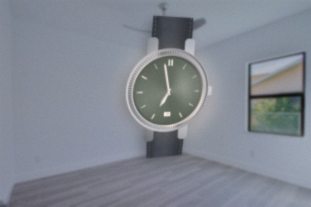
h=6 m=58
